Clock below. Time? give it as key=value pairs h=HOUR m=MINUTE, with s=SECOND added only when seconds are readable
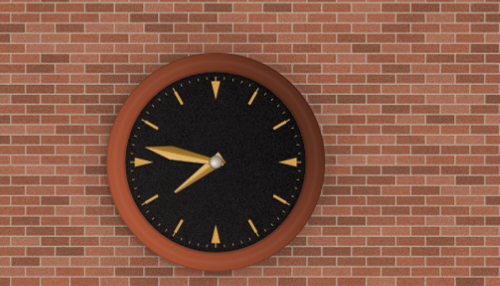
h=7 m=47
